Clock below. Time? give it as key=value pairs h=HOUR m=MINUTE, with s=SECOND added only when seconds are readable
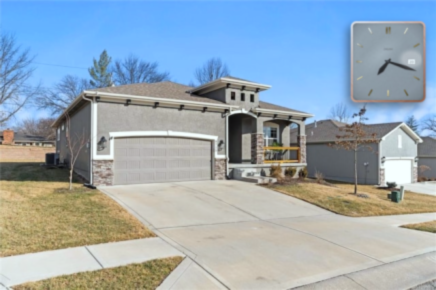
h=7 m=18
